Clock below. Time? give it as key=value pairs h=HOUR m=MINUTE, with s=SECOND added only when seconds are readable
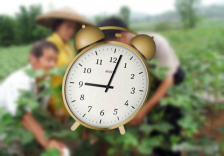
h=9 m=2
